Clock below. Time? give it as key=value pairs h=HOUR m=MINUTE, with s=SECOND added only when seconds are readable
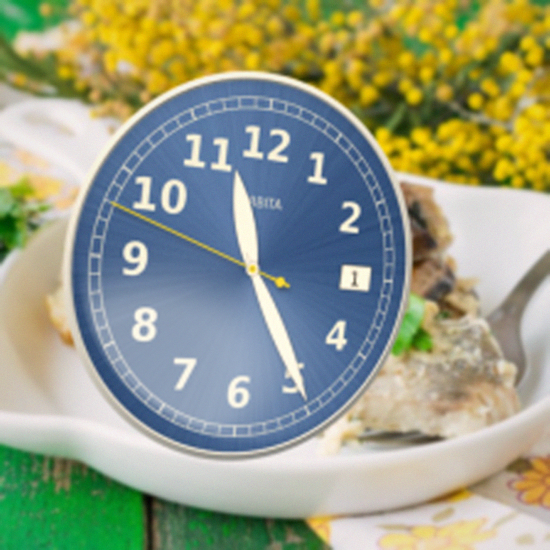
h=11 m=24 s=48
